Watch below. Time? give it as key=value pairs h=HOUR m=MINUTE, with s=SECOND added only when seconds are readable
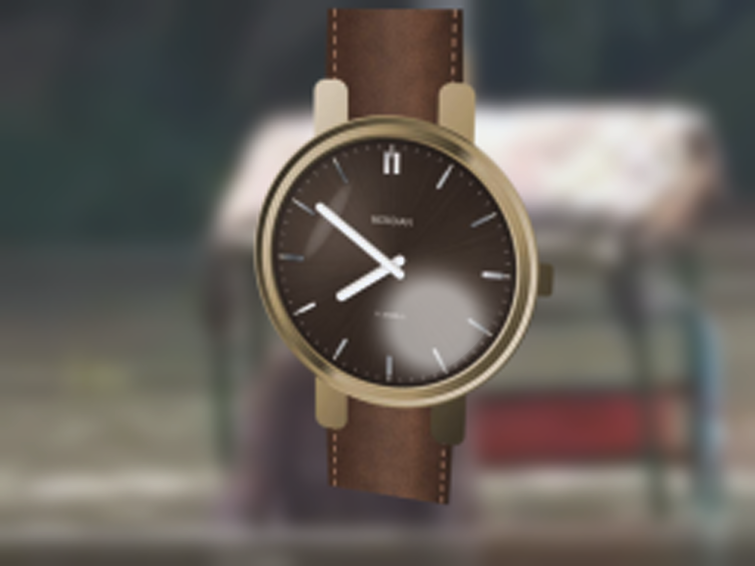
h=7 m=51
